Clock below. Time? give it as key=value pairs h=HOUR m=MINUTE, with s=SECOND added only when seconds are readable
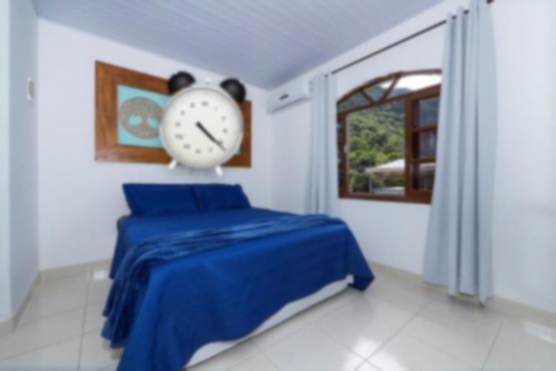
h=4 m=21
